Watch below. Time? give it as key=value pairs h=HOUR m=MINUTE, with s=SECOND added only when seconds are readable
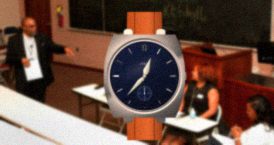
h=12 m=37
